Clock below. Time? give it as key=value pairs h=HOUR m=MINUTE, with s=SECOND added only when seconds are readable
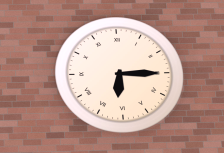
h=6 m=15
